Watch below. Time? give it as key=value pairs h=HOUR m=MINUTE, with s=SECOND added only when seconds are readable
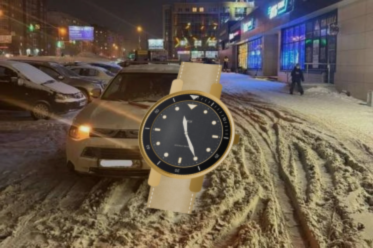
h=11 m=25
